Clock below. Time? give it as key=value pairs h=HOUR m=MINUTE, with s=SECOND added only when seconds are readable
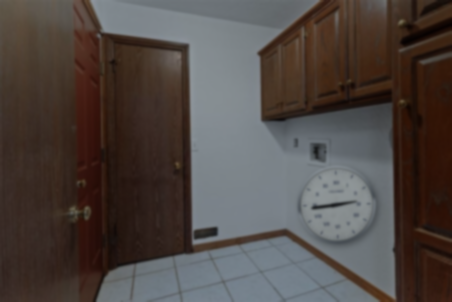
h=2 m=44
